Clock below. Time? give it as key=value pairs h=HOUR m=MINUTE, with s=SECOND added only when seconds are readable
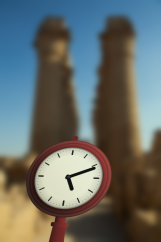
h=5 m=11
